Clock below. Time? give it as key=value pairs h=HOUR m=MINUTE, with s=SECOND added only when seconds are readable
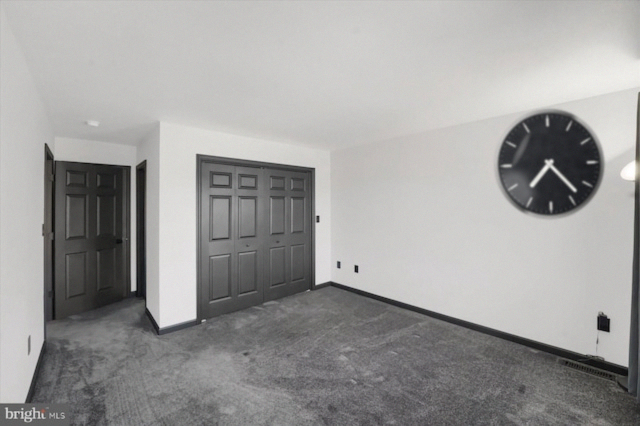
h=7 m=23
